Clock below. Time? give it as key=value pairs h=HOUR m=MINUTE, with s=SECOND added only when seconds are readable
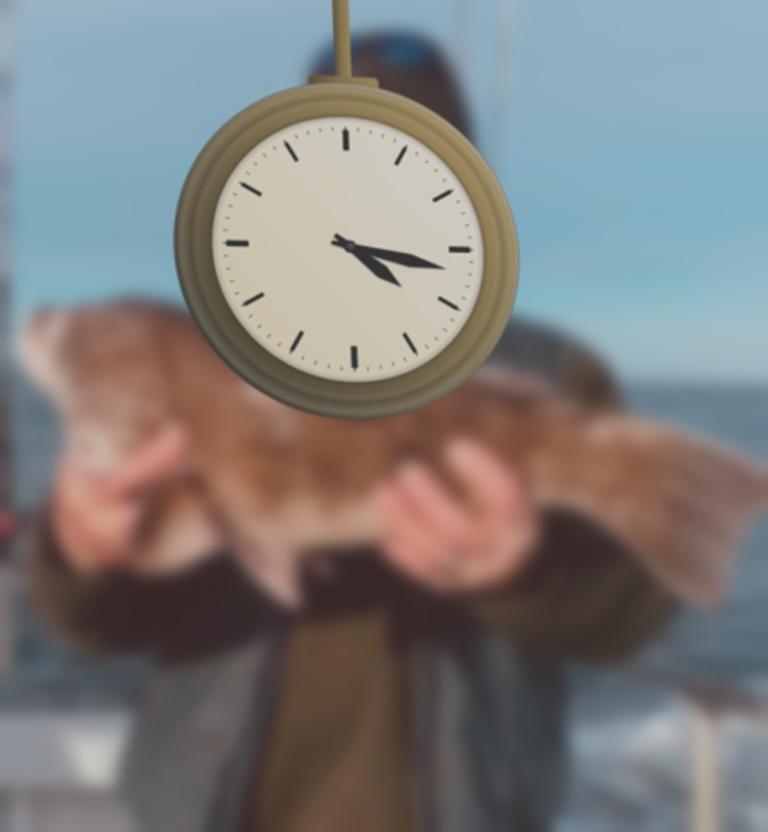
h=4 m=17
